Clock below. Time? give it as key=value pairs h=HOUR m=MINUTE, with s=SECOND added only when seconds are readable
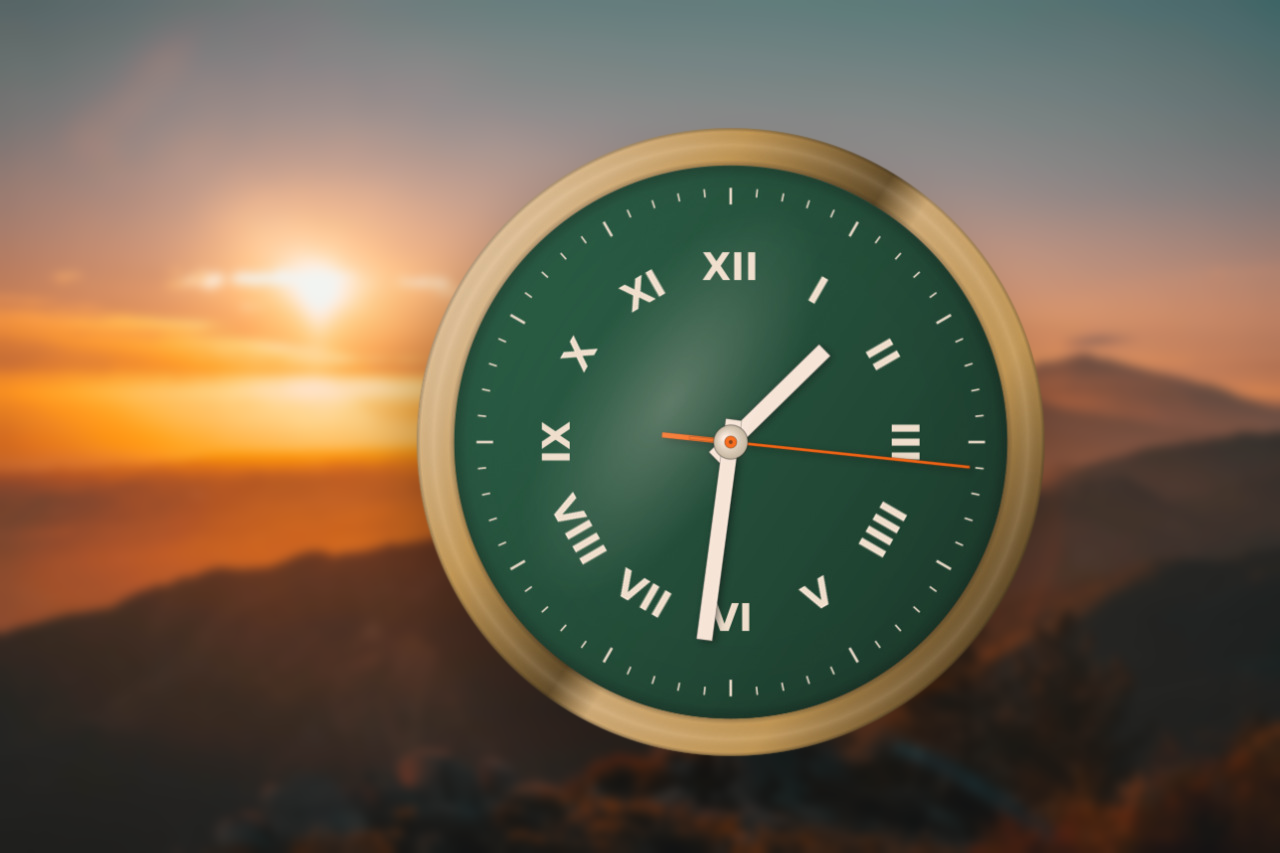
h=1 m=31 s=16
